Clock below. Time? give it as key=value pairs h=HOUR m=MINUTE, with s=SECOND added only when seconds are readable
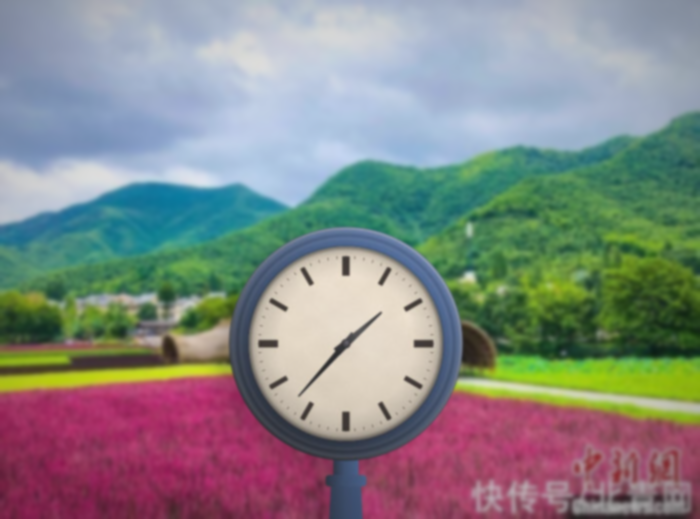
h=1 m=37
